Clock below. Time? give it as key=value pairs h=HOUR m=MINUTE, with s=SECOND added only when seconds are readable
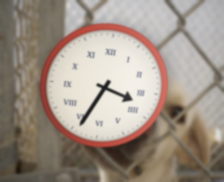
h=3 m=34
